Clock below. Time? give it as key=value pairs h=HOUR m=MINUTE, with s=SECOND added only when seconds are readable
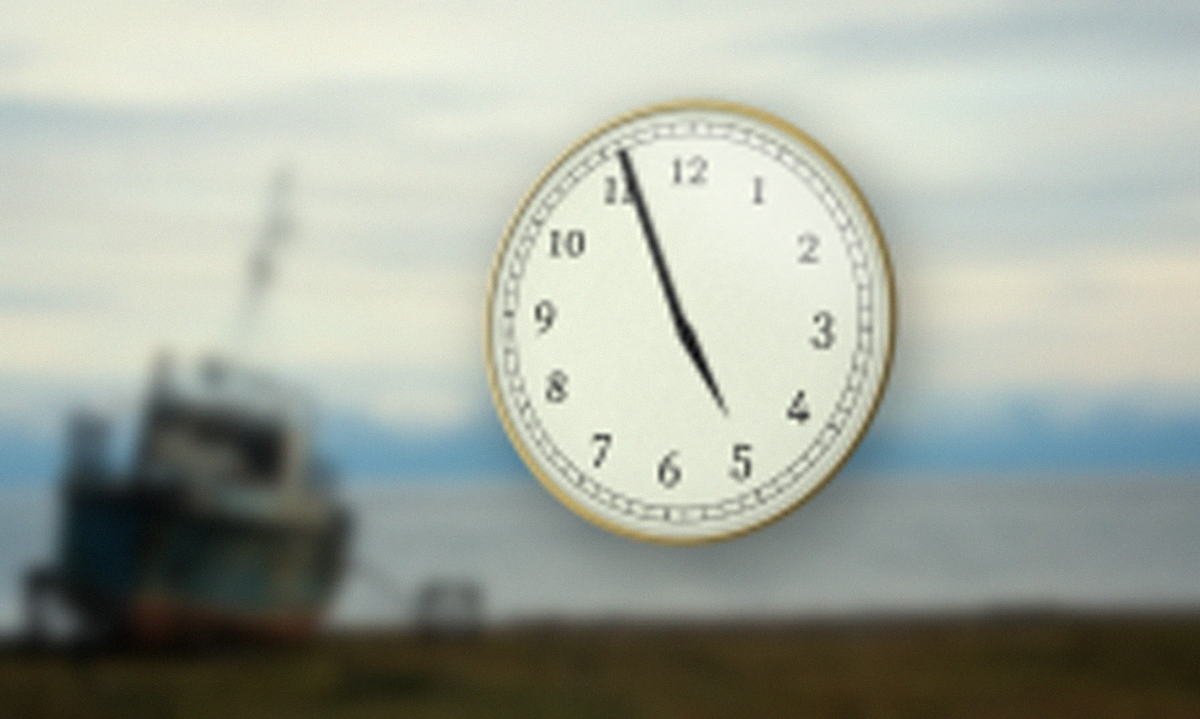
h=4 m=56
